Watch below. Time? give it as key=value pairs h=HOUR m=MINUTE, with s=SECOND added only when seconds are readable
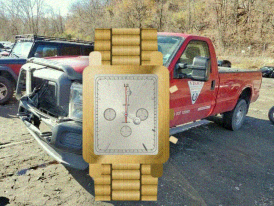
h=4 m=1
